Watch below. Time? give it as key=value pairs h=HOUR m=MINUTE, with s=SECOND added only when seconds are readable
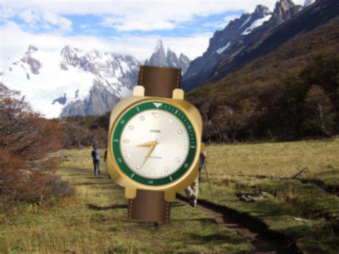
h=8 m=34
